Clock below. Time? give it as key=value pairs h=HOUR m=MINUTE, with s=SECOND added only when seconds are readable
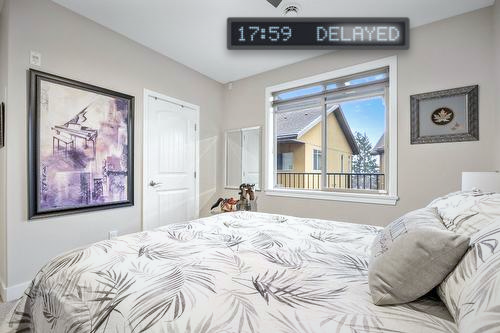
h=17 m=59
